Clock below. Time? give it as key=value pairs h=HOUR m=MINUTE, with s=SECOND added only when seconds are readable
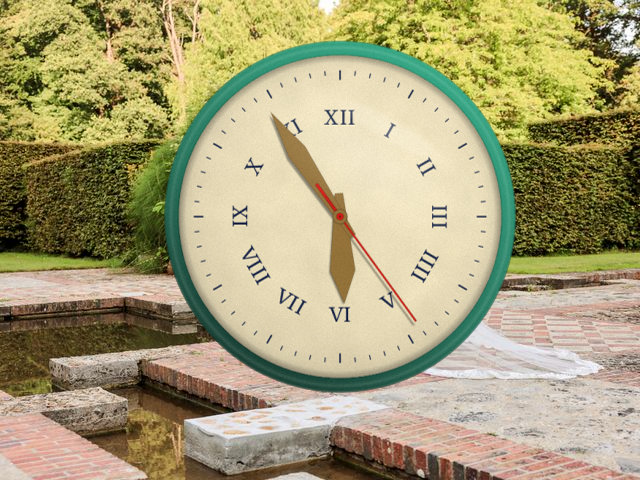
h=5 m=54 s=24
